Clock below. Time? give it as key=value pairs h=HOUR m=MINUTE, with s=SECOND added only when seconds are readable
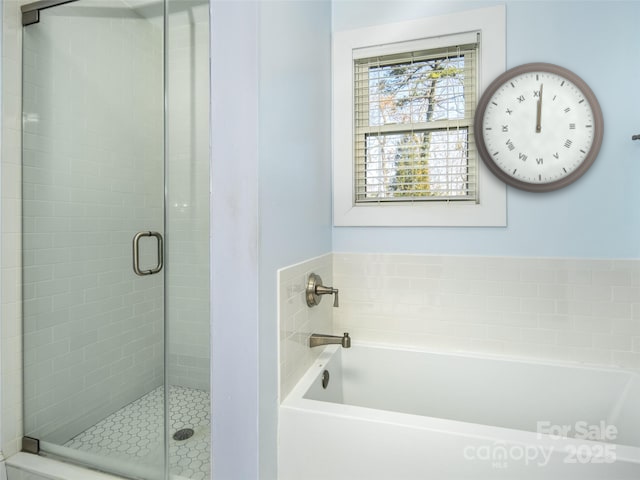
h=12 m=1
